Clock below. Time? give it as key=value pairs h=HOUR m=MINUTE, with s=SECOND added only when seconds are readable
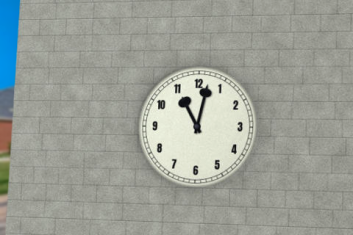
h=11 m=2
